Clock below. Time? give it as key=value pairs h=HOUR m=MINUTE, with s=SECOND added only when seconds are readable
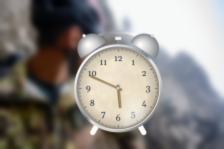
h=5 m=49
